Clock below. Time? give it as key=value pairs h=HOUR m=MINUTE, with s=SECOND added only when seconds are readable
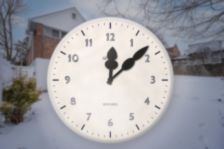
h=12 m=8
